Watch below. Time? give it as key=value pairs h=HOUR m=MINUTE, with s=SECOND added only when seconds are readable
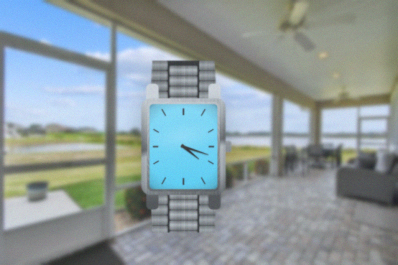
h=4 m=18
